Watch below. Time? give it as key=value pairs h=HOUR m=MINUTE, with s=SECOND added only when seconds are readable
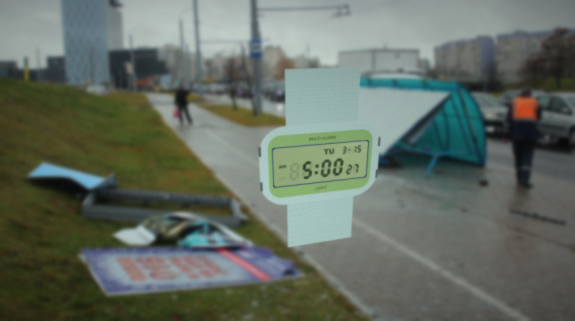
h=5 m=0 s=27
